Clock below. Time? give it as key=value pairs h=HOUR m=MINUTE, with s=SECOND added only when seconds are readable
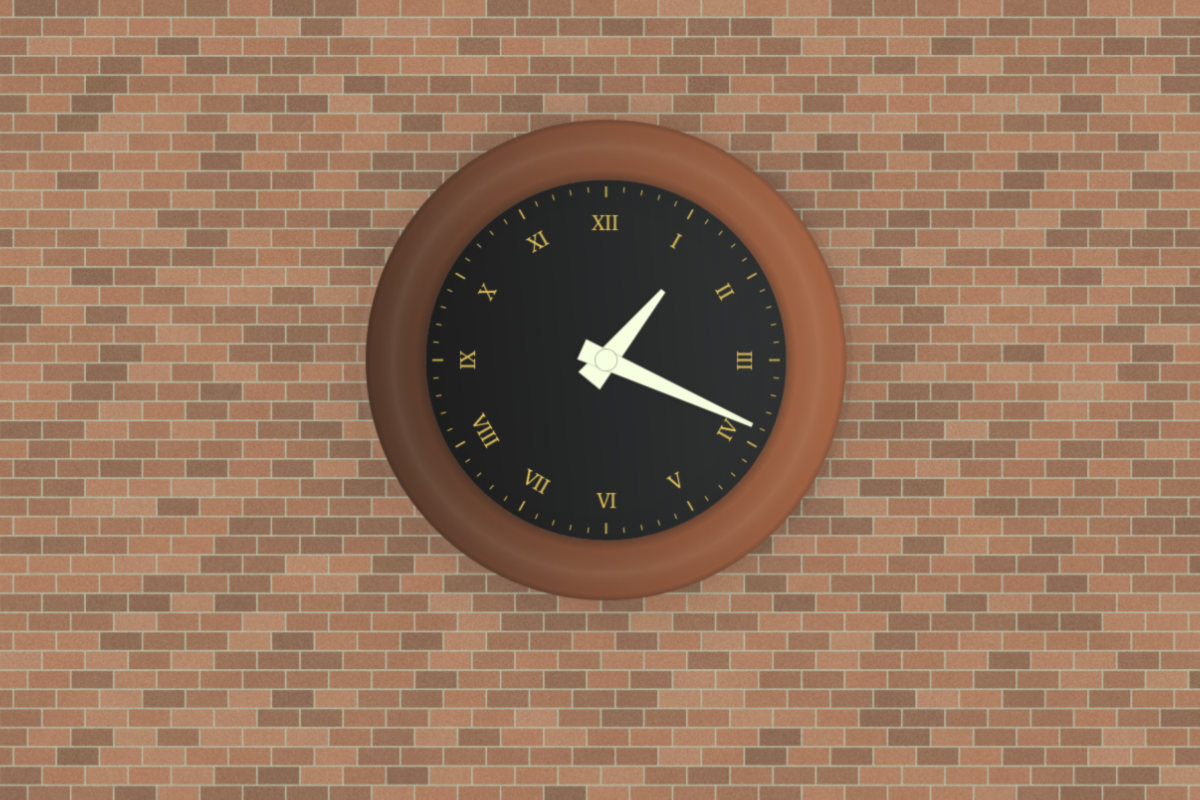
h=1 m=19
